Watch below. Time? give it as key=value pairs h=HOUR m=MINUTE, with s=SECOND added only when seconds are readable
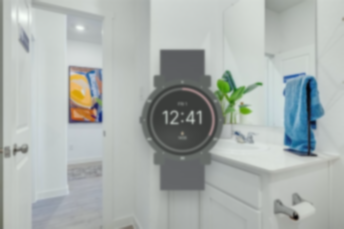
h=12 m=41
